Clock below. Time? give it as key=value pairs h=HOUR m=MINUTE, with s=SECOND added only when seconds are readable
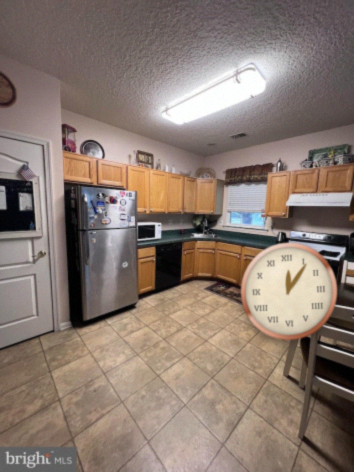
h=12 m=6
